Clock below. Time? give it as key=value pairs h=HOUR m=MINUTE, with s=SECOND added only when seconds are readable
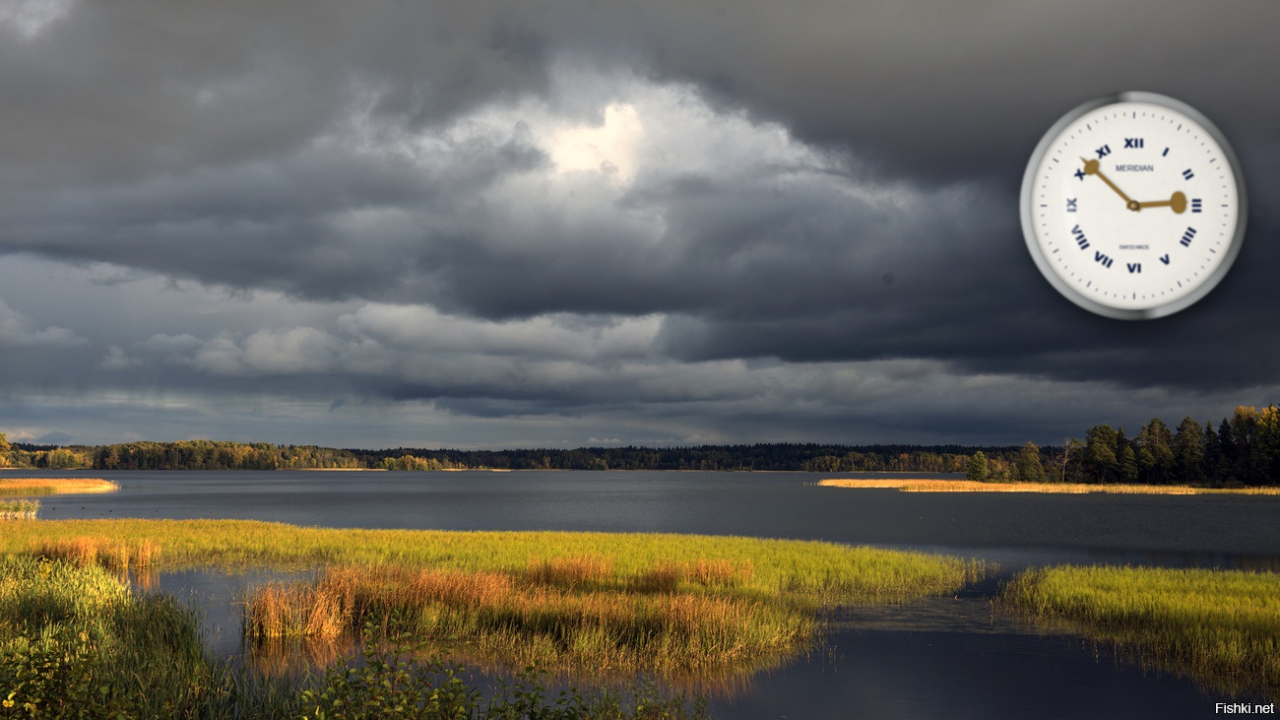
h=2 m=52
